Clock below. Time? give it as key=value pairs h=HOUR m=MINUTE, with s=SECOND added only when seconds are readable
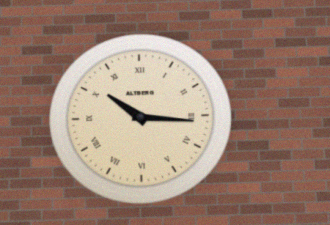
h=10 m=16
